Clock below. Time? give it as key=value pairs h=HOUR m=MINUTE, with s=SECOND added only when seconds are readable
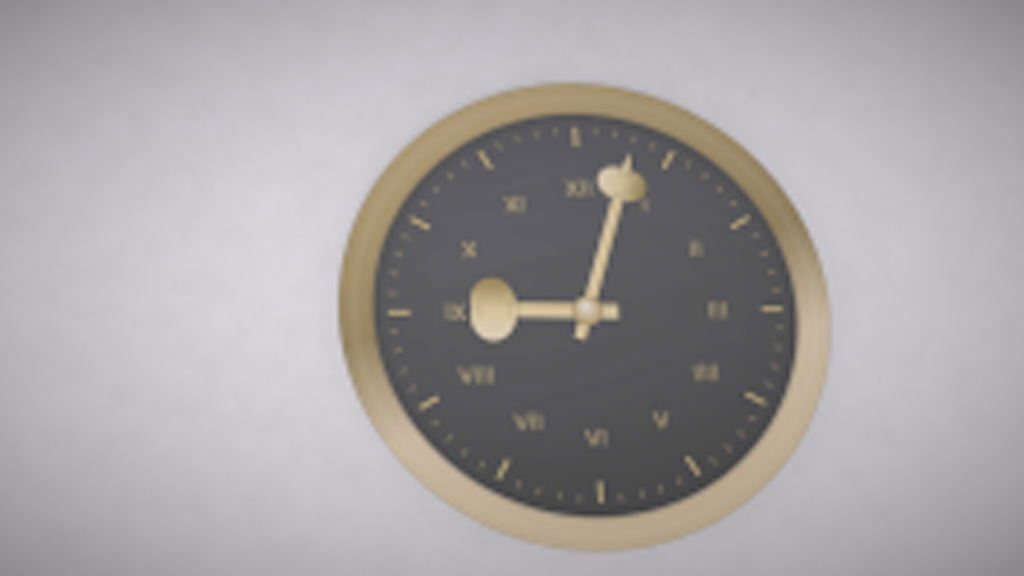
h=9 m=3
